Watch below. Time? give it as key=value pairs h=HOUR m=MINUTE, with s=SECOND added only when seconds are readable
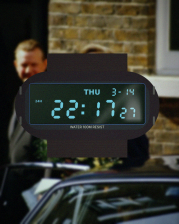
h=22 m=17 s=27
